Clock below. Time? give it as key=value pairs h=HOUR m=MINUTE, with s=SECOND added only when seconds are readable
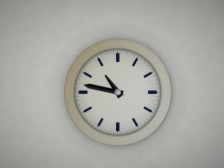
h=10 m=47
